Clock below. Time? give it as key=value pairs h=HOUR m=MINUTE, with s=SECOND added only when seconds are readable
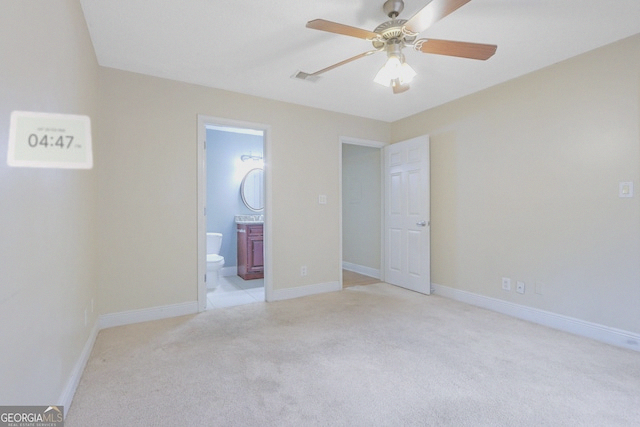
h=4 m=47
